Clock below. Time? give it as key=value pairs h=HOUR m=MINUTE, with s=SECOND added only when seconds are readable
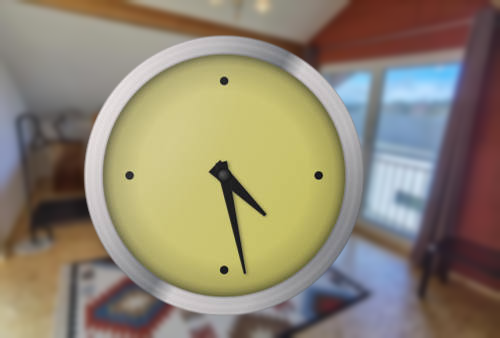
h=4 m=28
